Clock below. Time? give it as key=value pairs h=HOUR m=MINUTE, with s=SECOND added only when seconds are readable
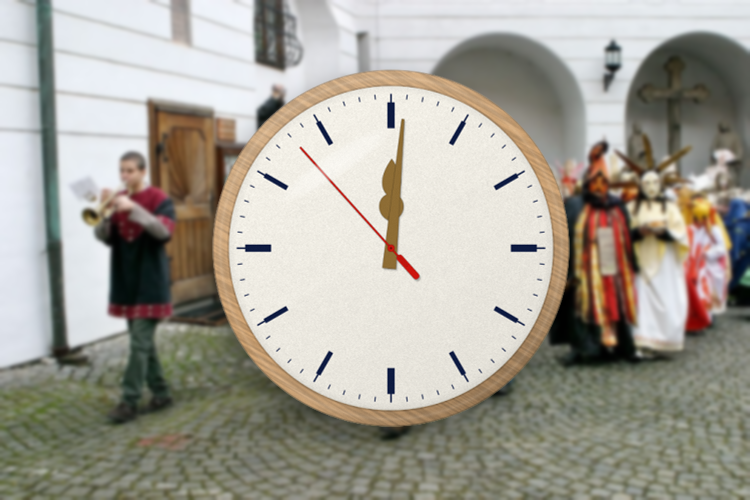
h=12 m=0 s=53
